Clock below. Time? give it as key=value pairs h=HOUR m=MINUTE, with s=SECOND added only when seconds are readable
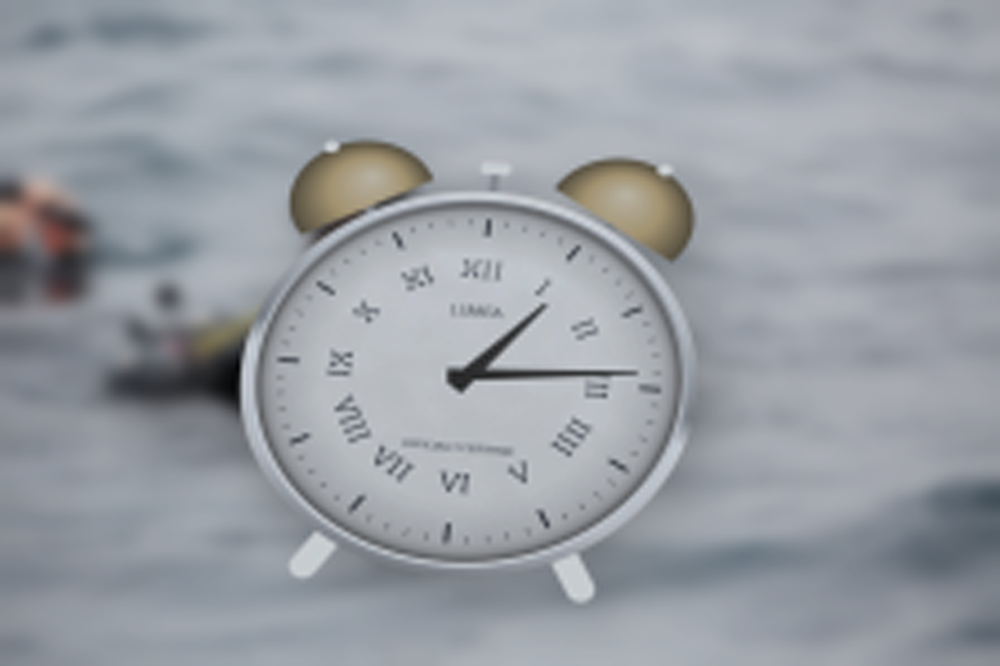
h=1 m=14
